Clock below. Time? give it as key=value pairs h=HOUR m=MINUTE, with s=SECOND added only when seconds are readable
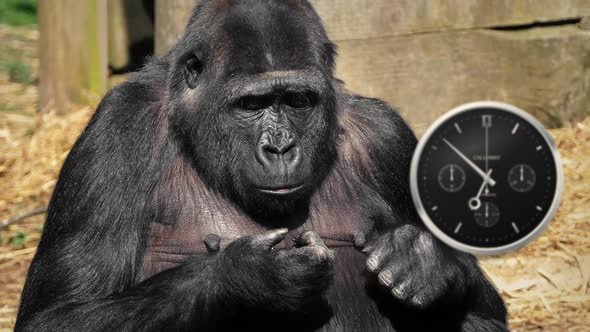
h=6 m=52
